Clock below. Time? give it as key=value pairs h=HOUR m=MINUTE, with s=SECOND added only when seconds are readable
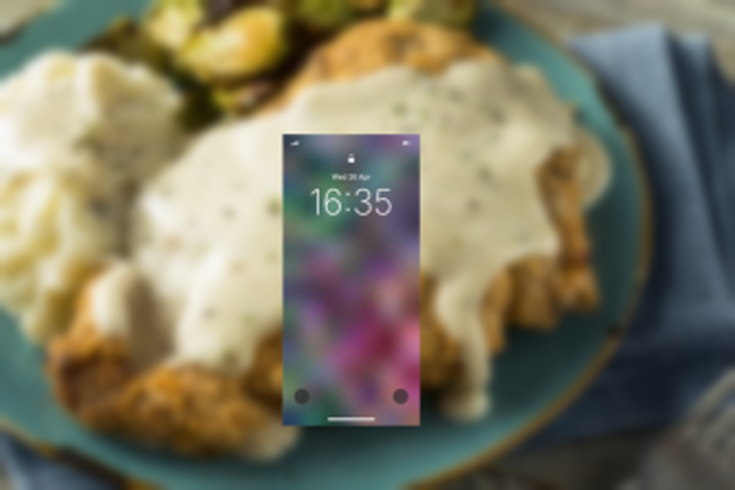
h=16 m=35
